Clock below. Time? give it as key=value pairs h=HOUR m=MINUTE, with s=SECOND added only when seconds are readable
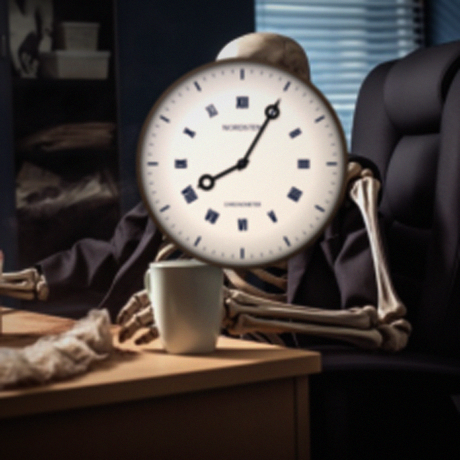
h=8 m=5
